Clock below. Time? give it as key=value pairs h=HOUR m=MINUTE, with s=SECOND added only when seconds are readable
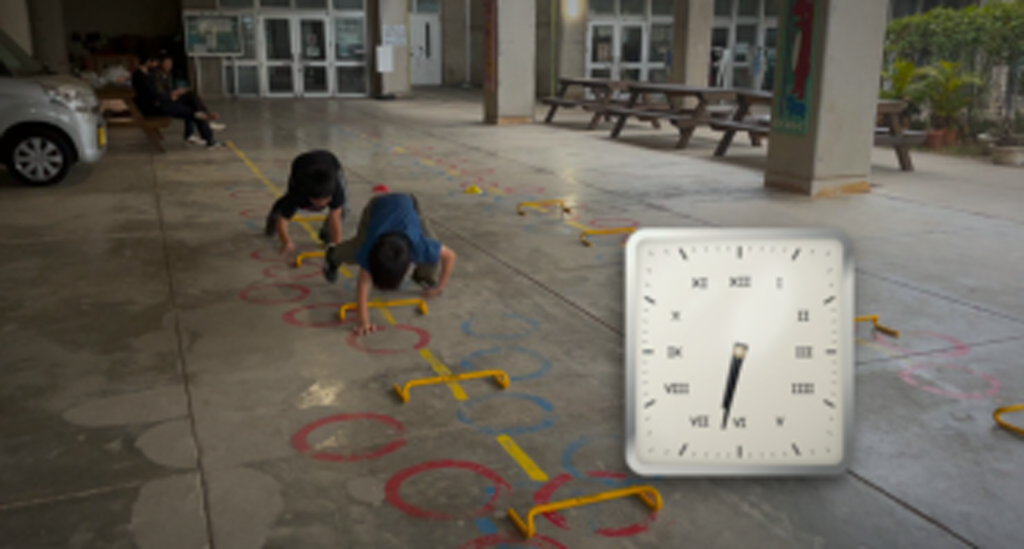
h=6 m=32
